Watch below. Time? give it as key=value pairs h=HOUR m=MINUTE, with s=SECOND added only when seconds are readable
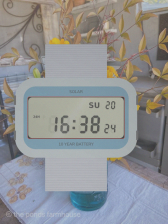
h=16 m=38 s=24
